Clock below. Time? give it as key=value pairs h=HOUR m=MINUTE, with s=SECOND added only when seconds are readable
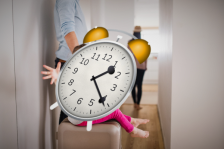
h=1 m=21
